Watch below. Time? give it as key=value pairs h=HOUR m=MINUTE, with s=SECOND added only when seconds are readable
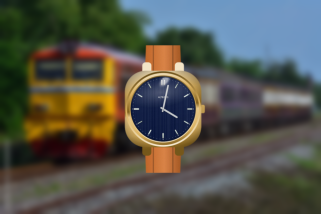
h=4 m=2
